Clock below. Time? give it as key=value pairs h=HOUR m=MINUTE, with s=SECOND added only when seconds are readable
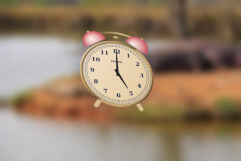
h=5 m=0
